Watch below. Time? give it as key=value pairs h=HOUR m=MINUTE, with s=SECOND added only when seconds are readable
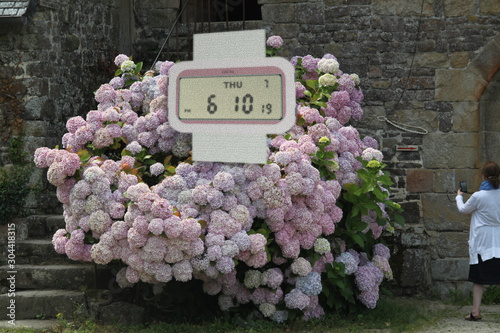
h=6 m=10 s=19
